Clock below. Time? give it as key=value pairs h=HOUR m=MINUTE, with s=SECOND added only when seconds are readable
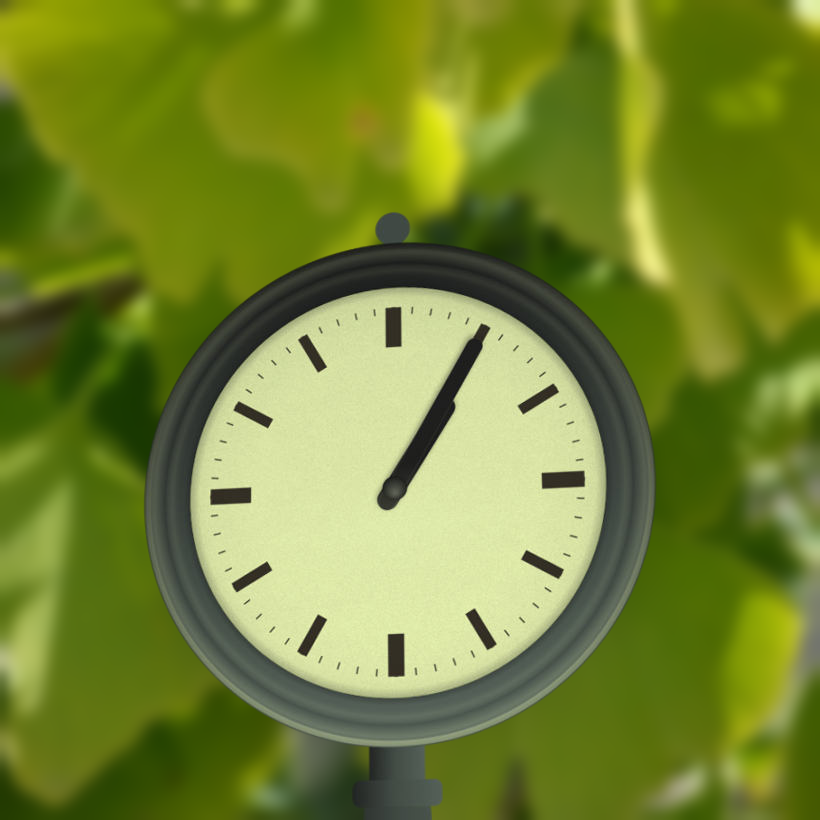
h=1 m=5
